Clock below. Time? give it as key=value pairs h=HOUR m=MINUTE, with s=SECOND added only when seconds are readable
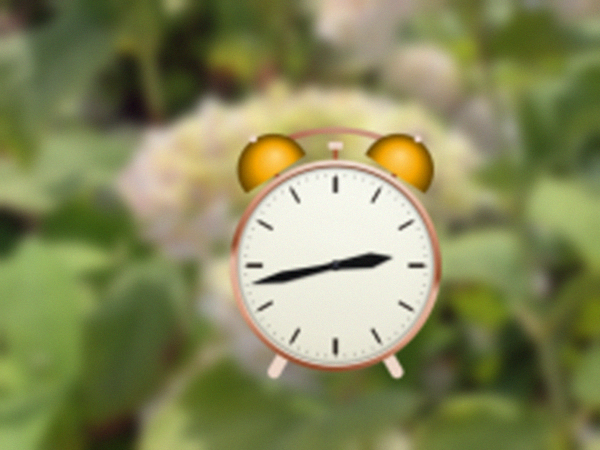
h=2 m=43
